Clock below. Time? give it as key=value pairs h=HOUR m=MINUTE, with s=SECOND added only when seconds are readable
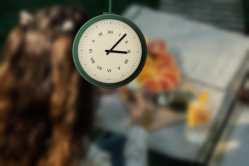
h=3 m=7
